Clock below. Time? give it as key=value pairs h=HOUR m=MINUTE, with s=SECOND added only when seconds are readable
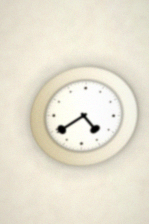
h=4 m=39
